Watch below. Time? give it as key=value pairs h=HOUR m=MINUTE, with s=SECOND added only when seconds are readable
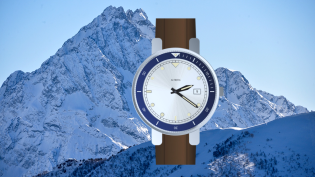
h=2 m=21
